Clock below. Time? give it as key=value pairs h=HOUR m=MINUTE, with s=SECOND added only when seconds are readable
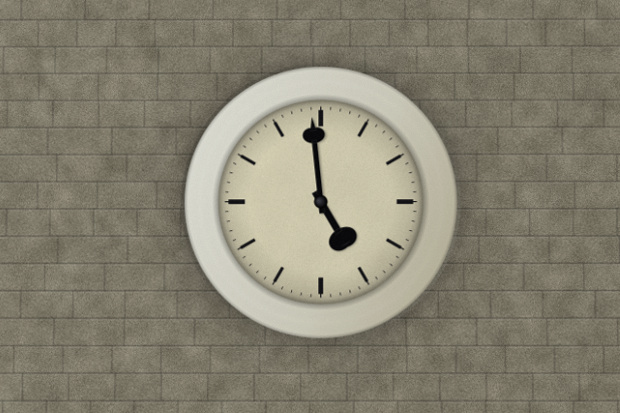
h=4 m=59
